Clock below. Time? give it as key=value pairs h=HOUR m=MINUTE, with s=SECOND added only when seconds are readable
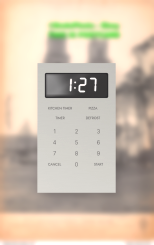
h=1 m=27
